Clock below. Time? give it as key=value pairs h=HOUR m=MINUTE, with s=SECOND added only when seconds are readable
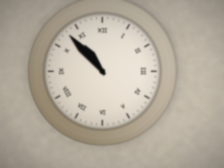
h=10 m=53
